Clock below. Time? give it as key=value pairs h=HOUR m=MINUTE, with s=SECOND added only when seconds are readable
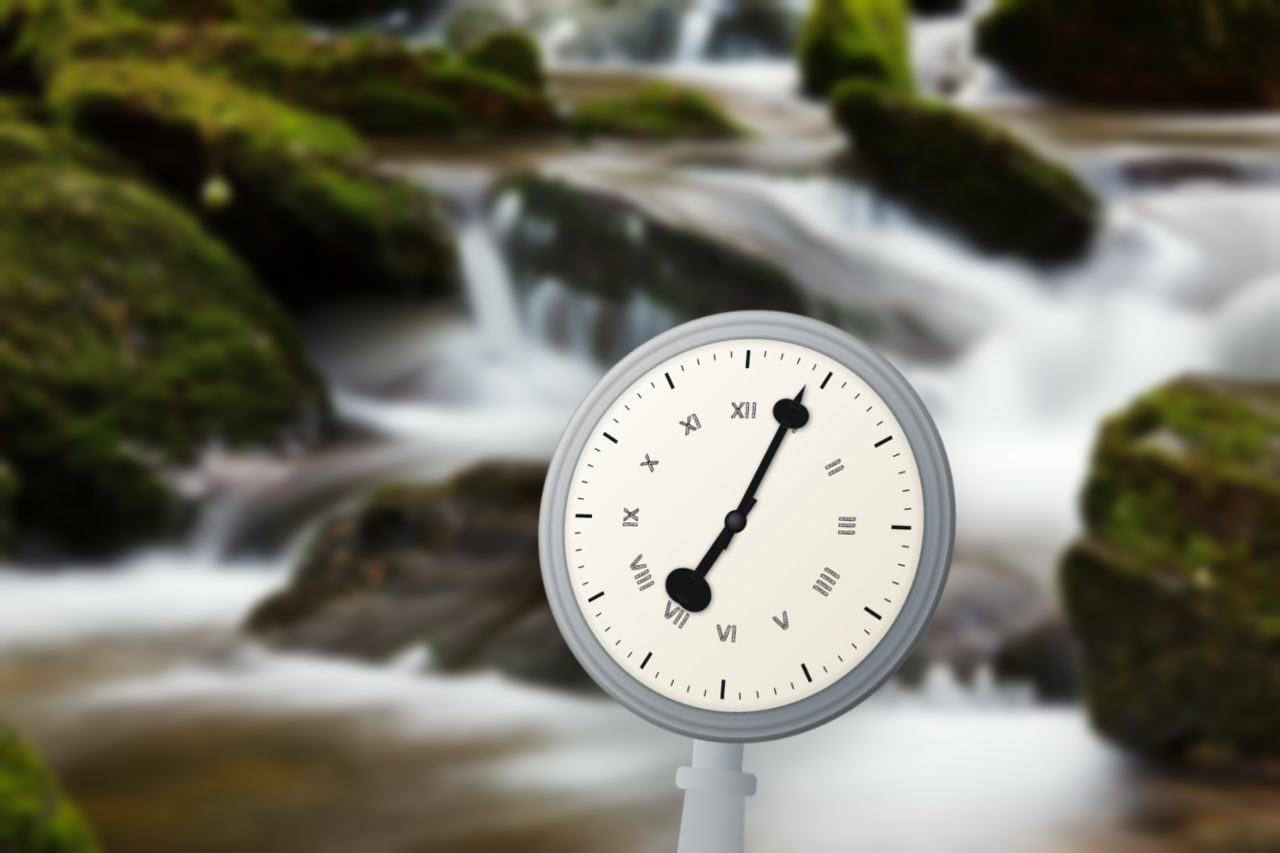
h=7 m=4
